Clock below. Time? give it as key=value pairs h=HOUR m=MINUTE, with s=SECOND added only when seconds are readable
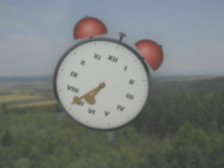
h=6 m=36
